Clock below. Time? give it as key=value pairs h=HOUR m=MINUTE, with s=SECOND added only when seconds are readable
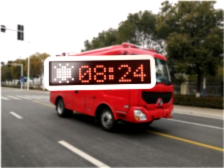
h=8 m=24
